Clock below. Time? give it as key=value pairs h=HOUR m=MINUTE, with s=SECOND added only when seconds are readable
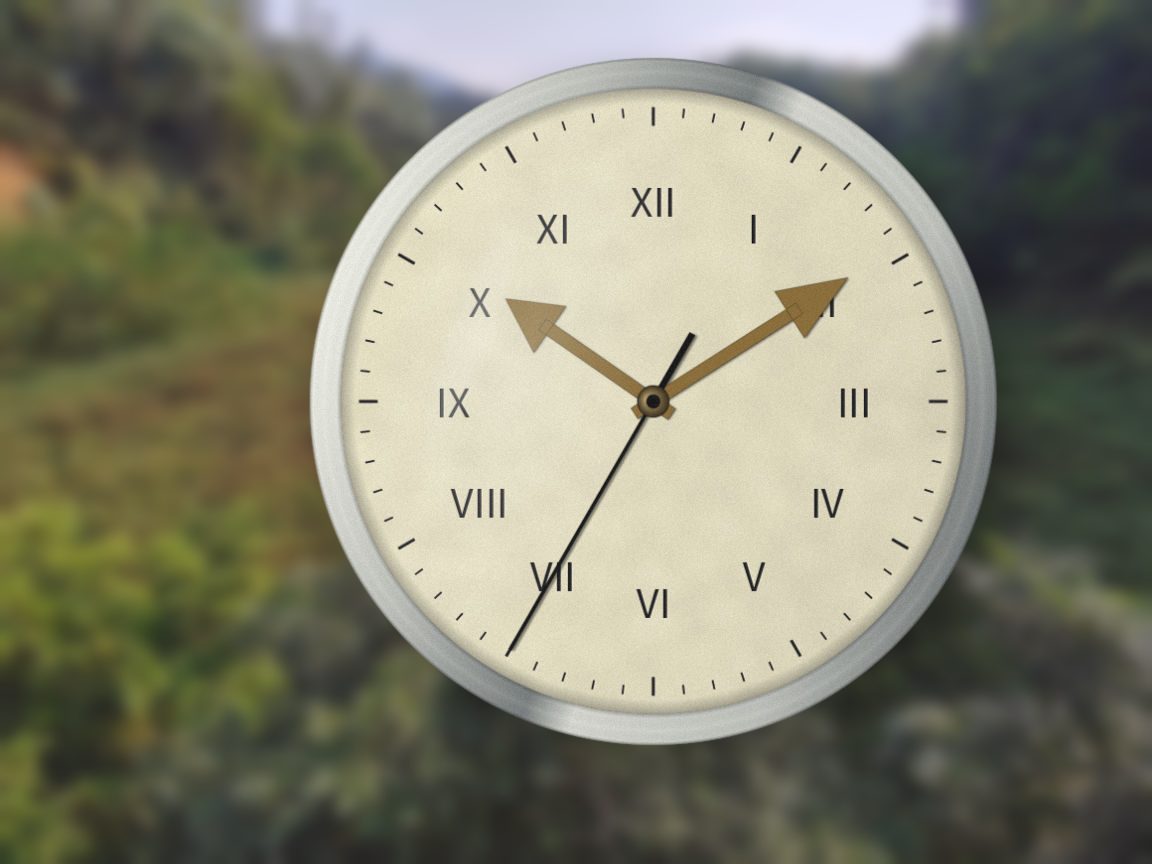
h=10 m=9 s=35
